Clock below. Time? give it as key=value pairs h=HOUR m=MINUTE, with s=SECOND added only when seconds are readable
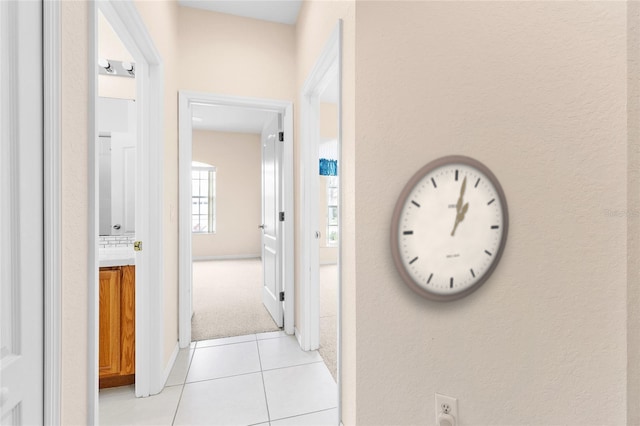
h=1 m=2
